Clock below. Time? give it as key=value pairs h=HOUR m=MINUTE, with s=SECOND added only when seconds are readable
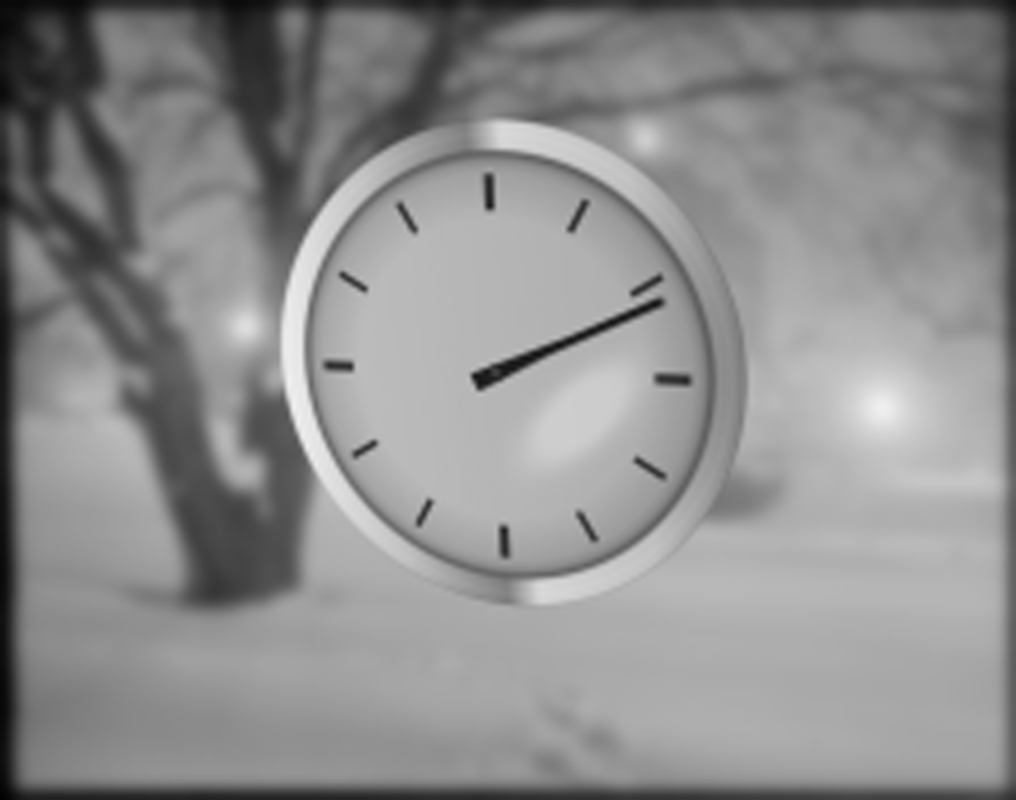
h=2 m=11
